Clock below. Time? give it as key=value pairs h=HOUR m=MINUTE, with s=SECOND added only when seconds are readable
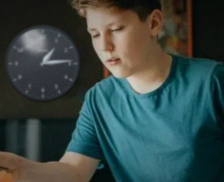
h=1 m=14
